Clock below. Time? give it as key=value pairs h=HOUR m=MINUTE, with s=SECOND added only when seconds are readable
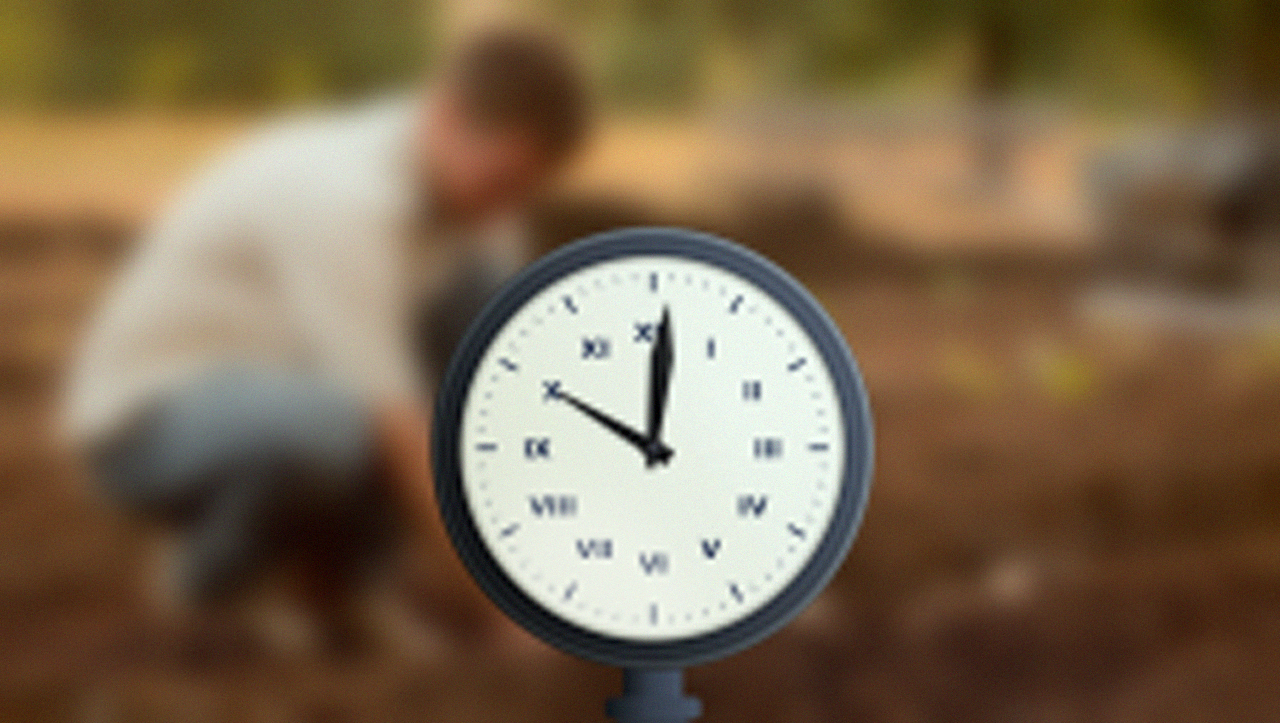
h=10 m=1
